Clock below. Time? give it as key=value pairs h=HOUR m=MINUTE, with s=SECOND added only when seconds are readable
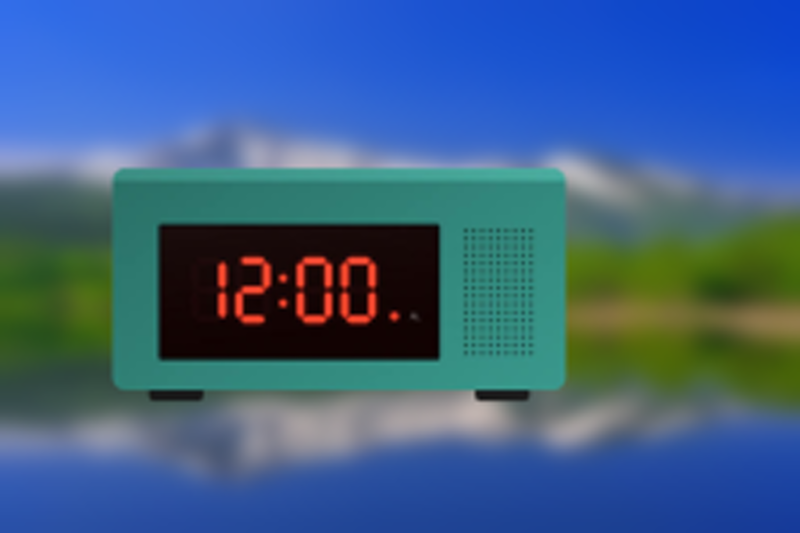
h=12 m=0
